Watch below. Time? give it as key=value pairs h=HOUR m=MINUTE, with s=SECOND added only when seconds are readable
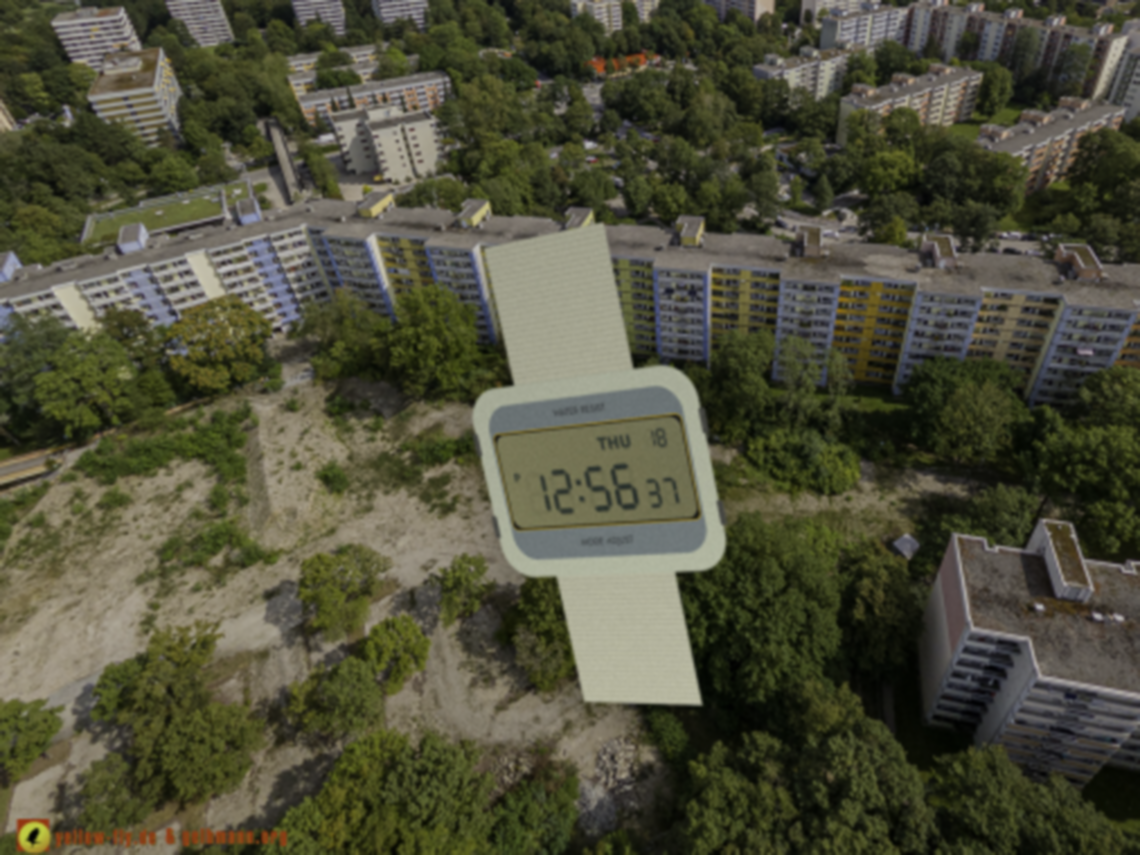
h=12 m=56 s=37
